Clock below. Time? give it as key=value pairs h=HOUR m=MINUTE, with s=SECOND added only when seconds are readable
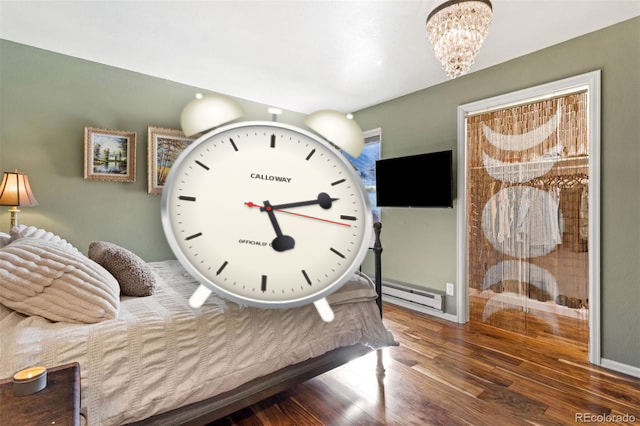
h=5 m=12 s=16
